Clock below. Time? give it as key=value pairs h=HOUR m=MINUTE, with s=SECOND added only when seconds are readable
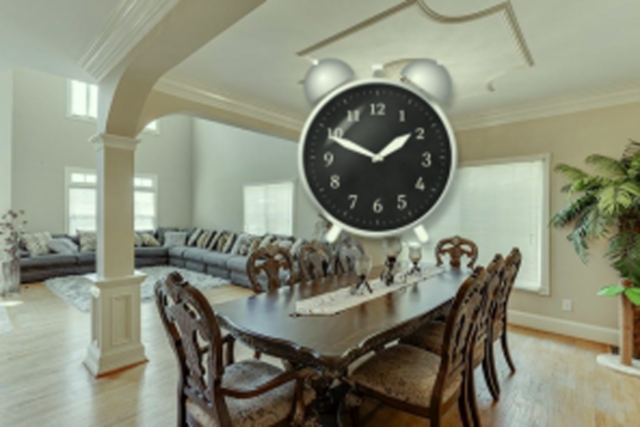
h=1 m=49
